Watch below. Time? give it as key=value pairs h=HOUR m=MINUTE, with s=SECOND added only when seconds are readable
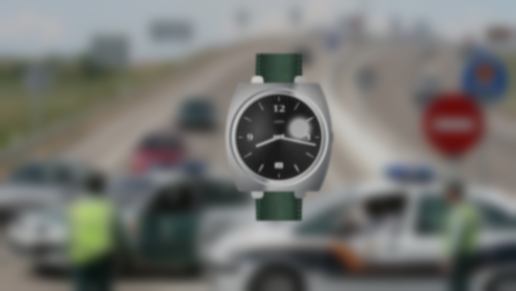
h=8 m=17
